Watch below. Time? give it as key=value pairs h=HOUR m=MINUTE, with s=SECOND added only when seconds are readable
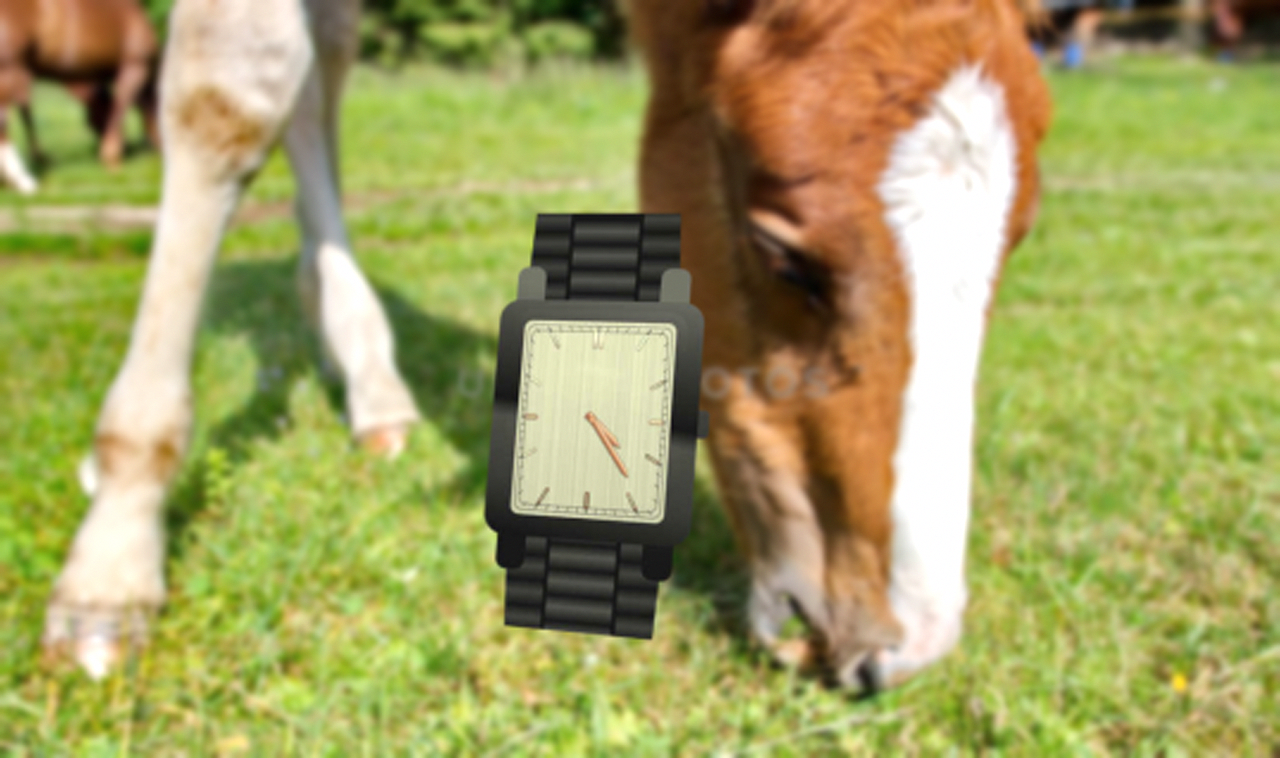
h=4 m=24
